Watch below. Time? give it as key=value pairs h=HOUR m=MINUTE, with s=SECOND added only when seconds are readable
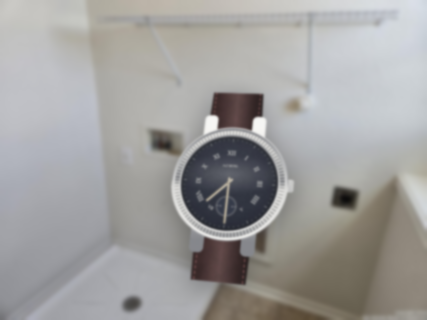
h=7 m=30
